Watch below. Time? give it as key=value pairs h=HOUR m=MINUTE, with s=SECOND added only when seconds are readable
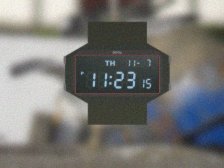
h=11 m=23 s=15
